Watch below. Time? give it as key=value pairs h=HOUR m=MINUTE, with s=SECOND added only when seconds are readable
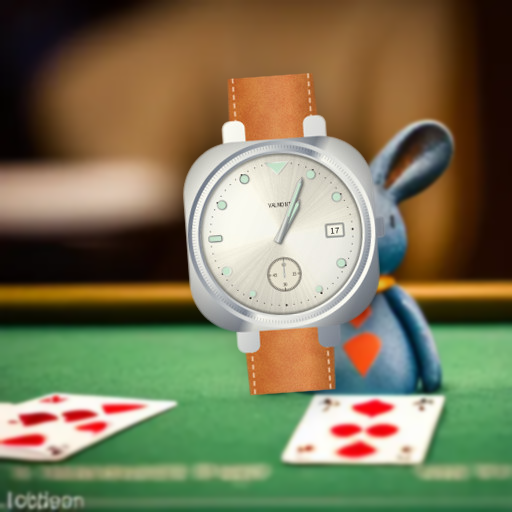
h=1 m=4
